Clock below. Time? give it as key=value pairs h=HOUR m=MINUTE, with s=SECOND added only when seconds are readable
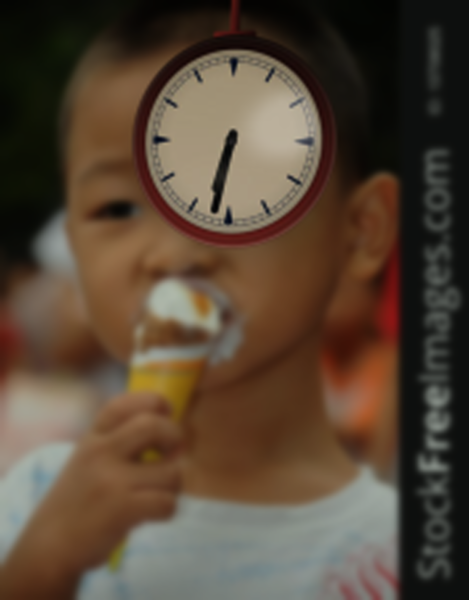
h=6 m=32
